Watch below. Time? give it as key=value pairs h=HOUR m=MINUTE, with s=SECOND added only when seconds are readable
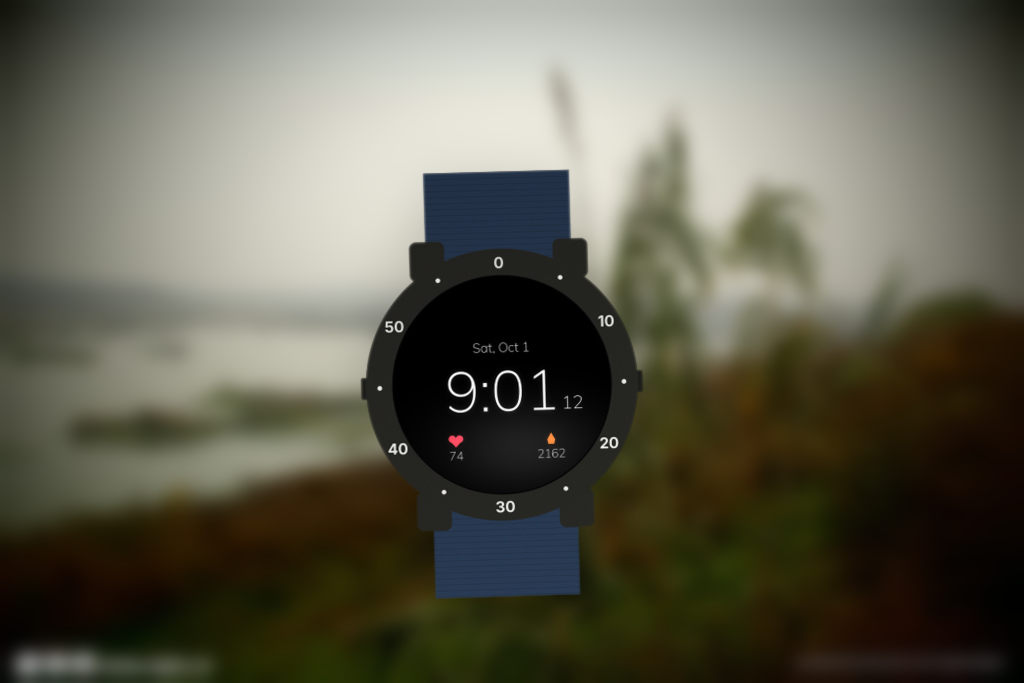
h=9 m=1 s=12
